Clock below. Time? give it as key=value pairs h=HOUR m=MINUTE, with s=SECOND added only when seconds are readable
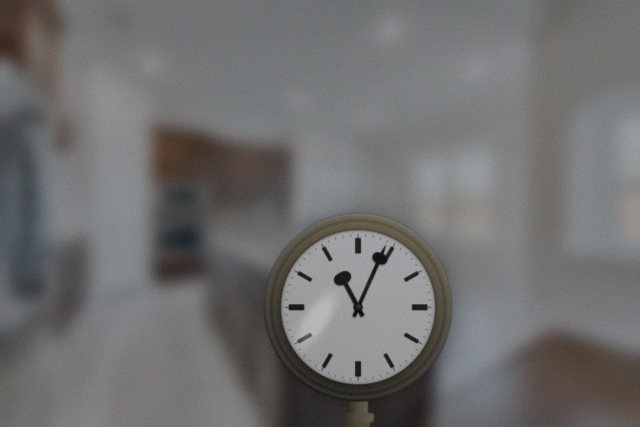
h=11 m=4
